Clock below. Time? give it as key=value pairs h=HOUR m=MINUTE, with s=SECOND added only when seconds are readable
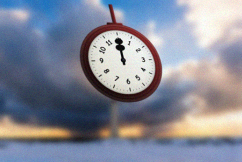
h=12 m=0
